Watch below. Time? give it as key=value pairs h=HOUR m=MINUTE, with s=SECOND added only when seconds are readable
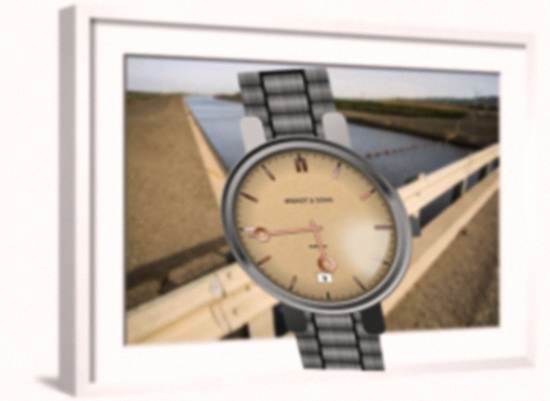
h=5 m=44
